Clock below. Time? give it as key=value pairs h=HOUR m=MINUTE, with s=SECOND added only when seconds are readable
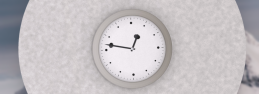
h=12 m=47
